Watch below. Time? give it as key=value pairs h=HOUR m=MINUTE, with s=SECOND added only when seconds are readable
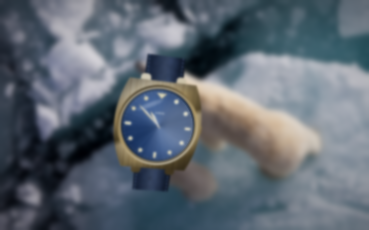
h=10 m=52
